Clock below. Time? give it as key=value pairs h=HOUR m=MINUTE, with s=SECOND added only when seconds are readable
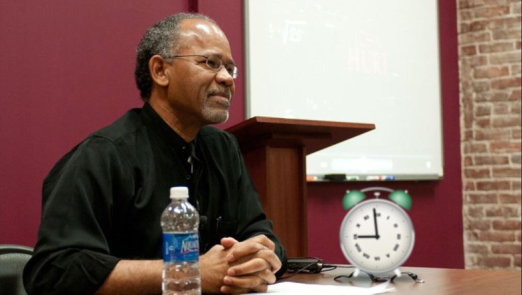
h=8 m=59
